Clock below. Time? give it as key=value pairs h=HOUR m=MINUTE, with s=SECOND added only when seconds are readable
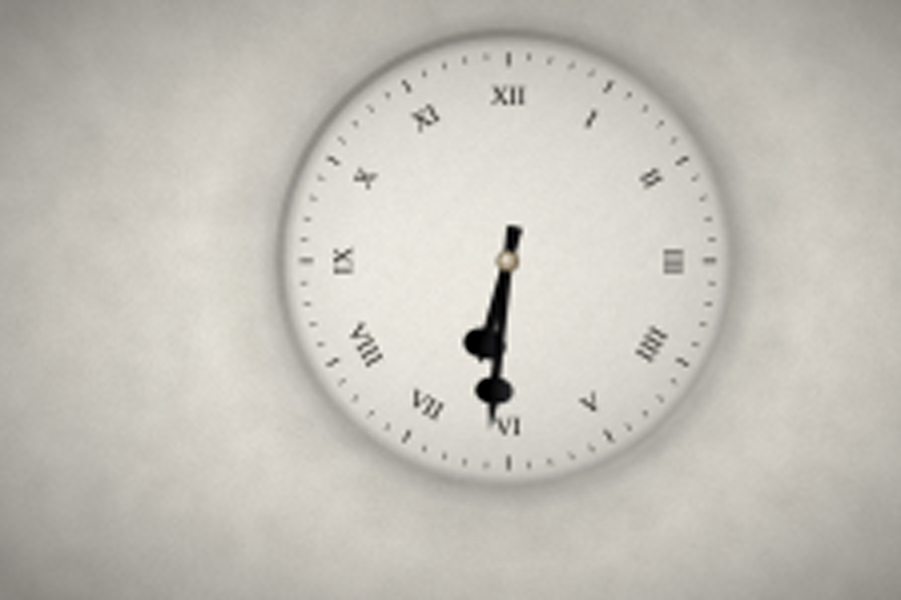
h=6 m=31
